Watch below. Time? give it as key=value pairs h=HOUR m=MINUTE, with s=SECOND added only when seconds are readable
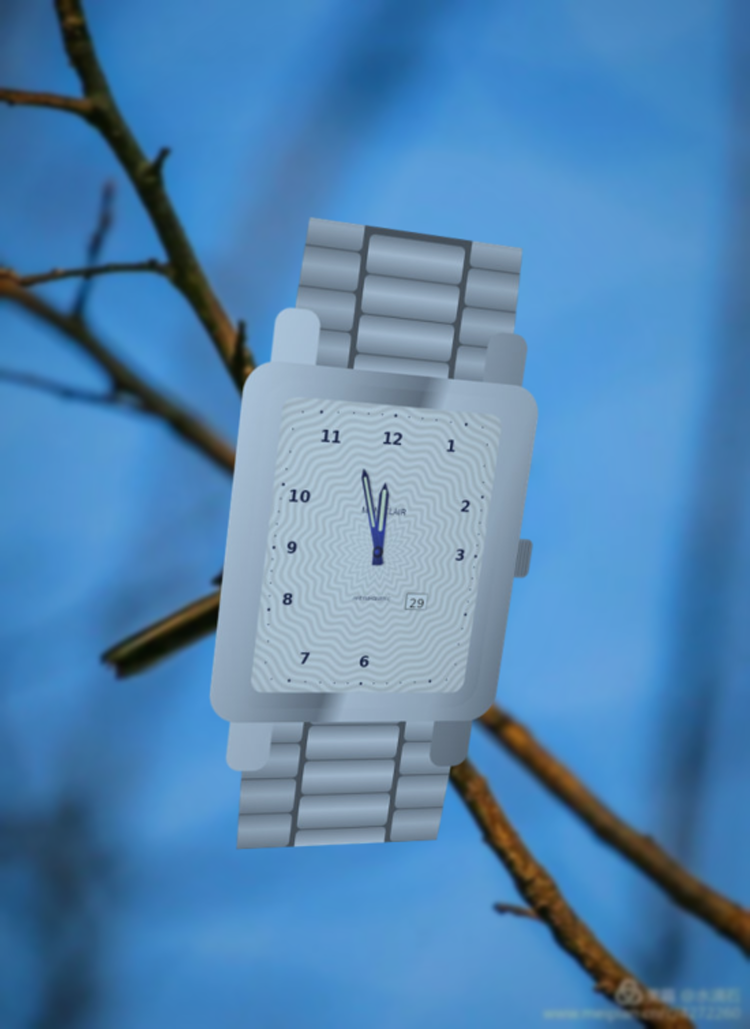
h=11 m=57
